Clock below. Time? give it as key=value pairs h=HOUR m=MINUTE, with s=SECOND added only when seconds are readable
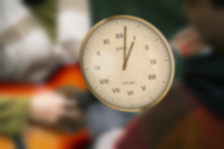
h=1 m=2
